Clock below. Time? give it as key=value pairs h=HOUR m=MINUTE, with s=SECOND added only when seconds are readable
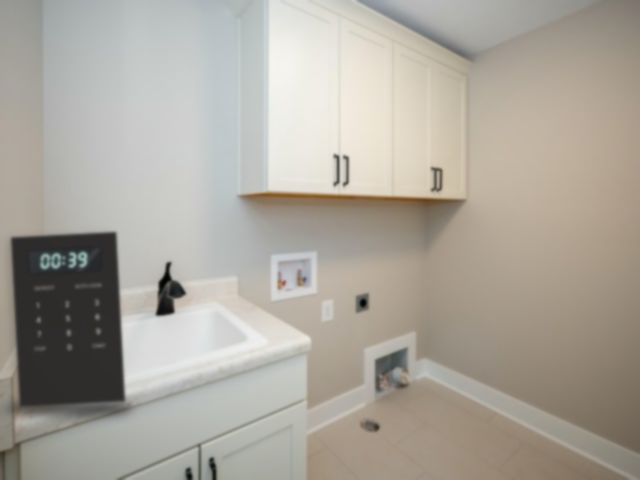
h=0 m=39
